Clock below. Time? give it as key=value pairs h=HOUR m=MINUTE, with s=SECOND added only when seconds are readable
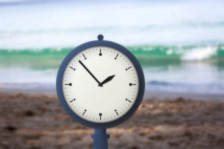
h=1 m=53
